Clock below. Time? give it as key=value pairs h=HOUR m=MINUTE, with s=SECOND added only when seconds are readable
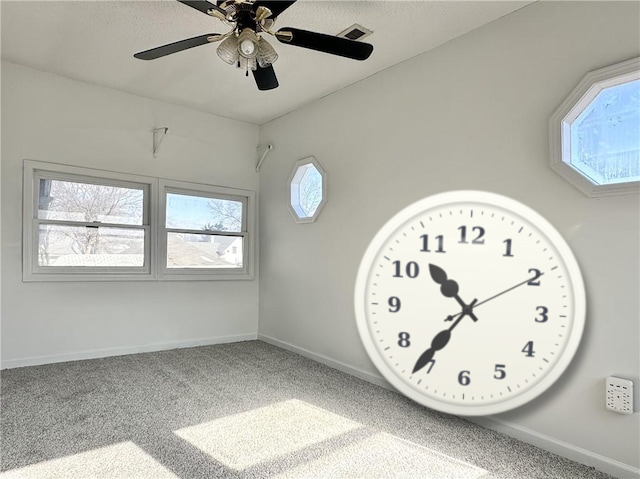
h=10 m=36 s=10
